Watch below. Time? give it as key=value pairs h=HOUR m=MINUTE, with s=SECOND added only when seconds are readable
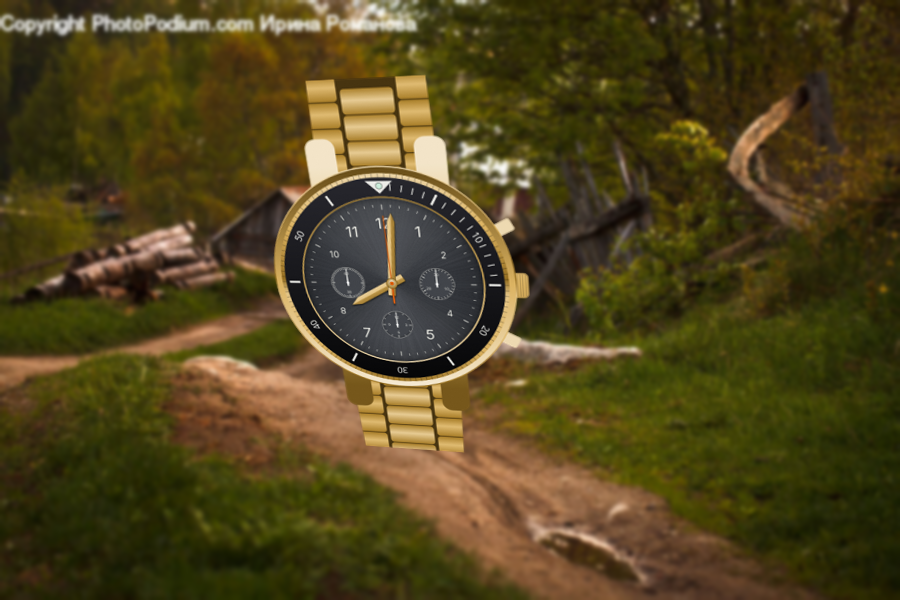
h=8 m=1
